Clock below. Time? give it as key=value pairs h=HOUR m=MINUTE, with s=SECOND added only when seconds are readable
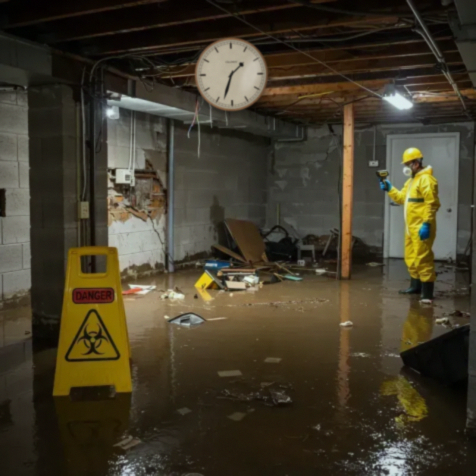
h=1 m=33
